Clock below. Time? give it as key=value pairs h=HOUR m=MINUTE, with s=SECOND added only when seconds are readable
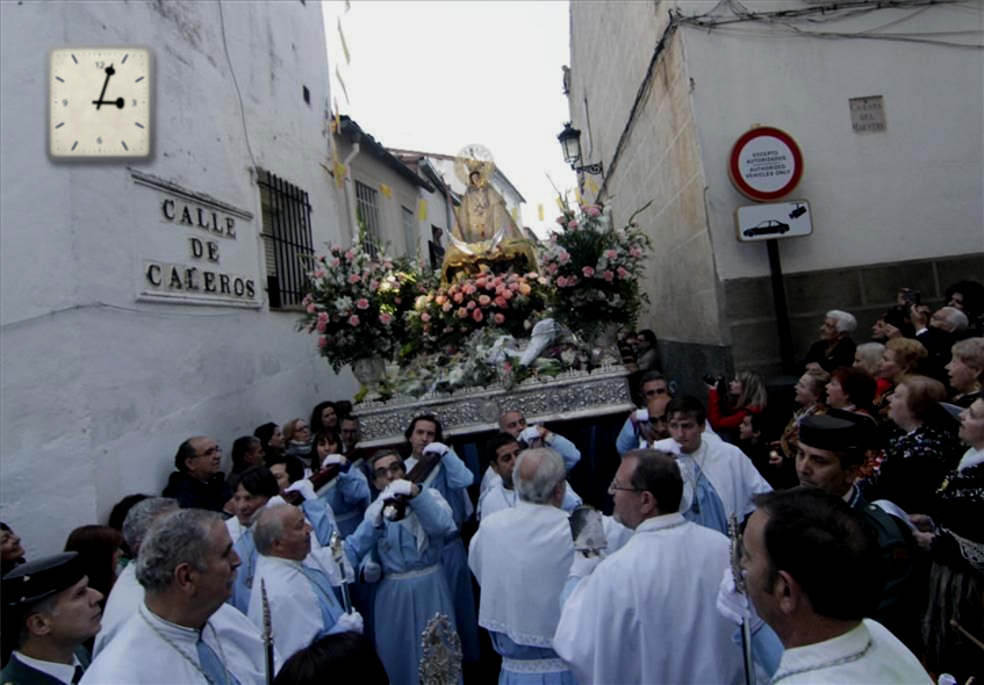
h=3 m=3
